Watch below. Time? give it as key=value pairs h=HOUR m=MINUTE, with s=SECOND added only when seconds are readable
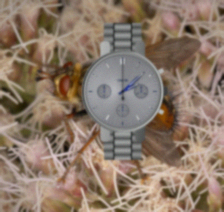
h=2 m=8
